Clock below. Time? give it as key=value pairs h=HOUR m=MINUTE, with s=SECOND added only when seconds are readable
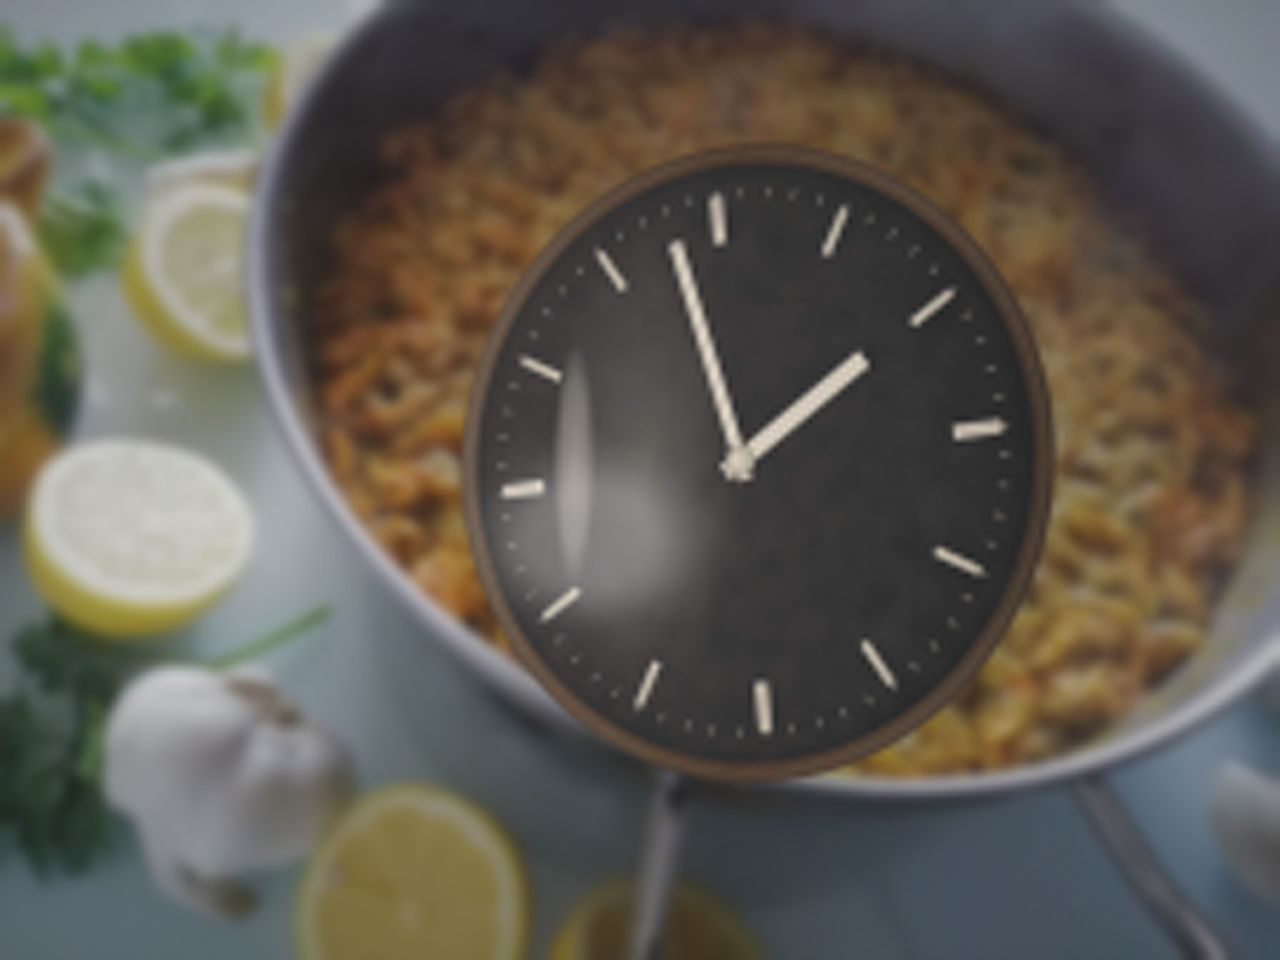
h=1 m=58
